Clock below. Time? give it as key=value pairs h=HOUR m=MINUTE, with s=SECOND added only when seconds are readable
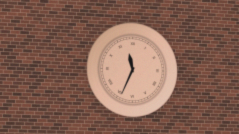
h=11 m=34
